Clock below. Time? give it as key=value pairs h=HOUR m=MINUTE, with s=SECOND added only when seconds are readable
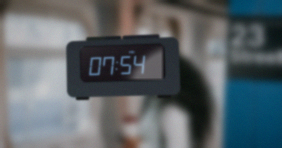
h=7 m=54
